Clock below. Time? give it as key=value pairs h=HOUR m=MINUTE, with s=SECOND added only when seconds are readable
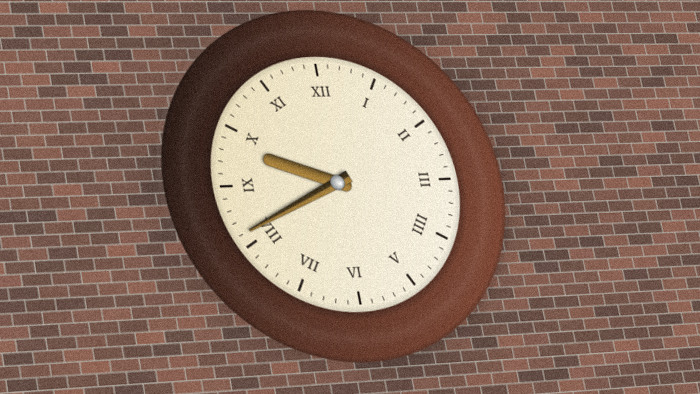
h=9 m=41
